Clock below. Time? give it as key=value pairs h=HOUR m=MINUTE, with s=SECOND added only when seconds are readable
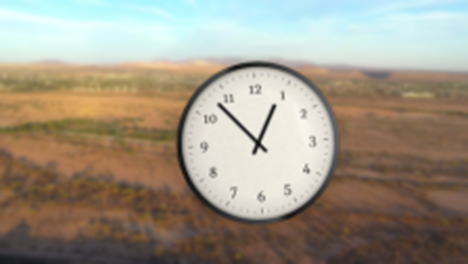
h=12 m=53
